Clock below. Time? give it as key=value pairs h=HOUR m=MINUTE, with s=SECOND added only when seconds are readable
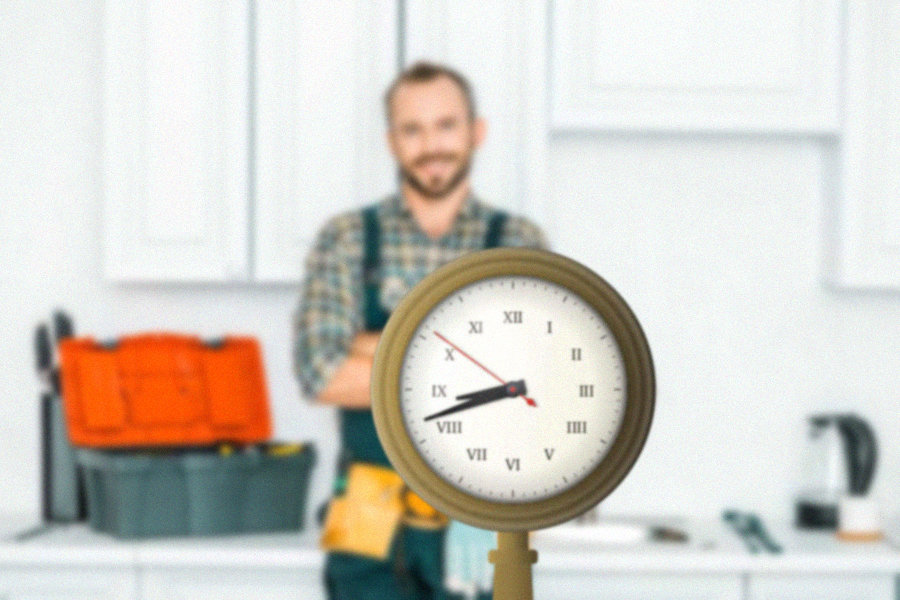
h=8 m=41 s=51
